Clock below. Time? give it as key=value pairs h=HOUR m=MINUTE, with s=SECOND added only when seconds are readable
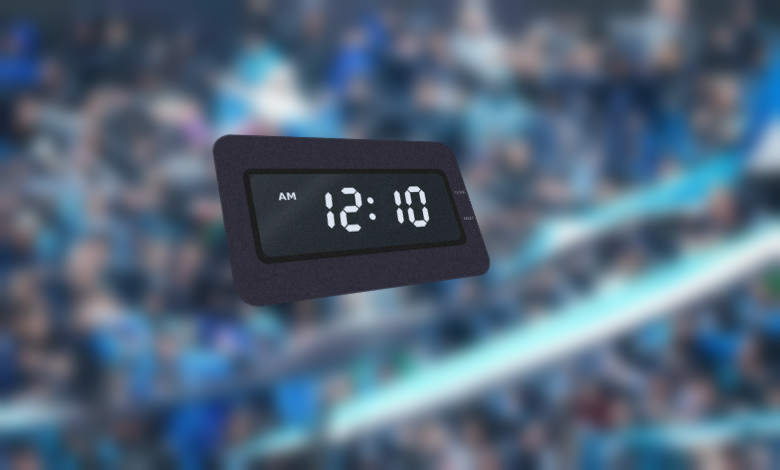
h=12 m=10
